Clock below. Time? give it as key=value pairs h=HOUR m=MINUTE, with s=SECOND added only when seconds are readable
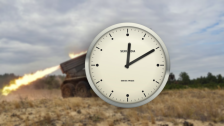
h=12 m=10
